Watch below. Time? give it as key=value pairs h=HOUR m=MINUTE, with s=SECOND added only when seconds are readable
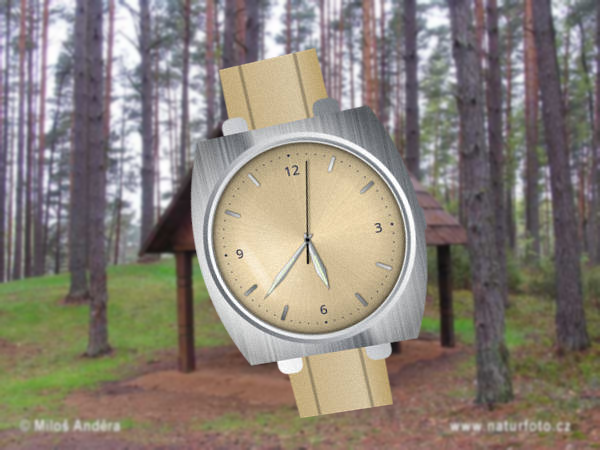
h=5 m=38 s=2
